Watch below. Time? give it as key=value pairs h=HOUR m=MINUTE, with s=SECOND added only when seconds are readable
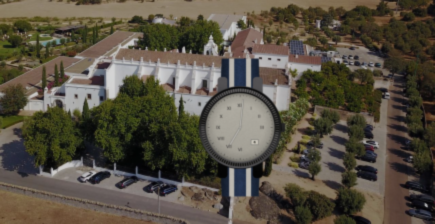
h=7 m=1
